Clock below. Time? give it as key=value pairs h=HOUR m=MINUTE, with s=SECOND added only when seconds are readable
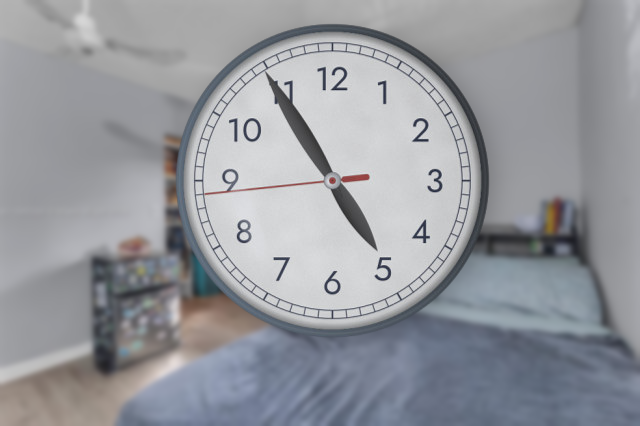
h=4 m=54 s=44
